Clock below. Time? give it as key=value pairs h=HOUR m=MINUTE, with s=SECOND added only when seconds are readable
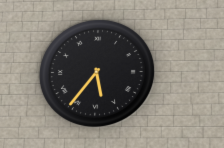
h=5 m=36
